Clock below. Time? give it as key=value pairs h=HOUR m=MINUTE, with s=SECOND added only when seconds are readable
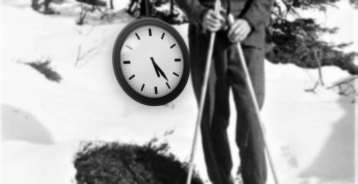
h=5 m=24
